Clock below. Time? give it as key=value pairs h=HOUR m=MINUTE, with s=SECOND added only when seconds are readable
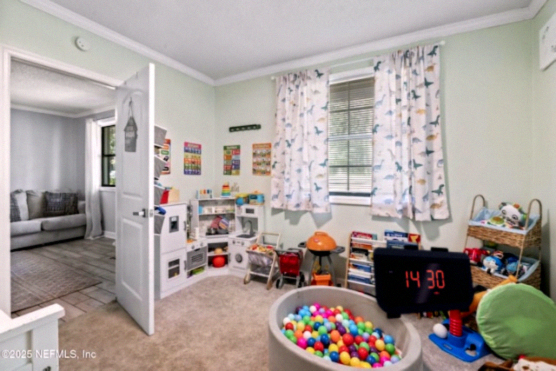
h=14 m=30
